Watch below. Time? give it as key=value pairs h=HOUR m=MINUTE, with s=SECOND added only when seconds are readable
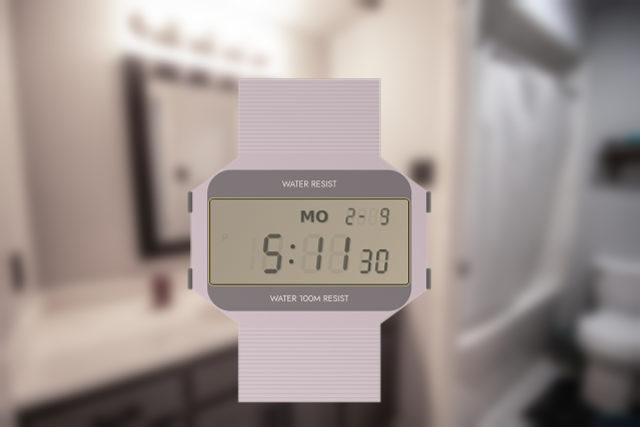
h=5 m=11 s=30
